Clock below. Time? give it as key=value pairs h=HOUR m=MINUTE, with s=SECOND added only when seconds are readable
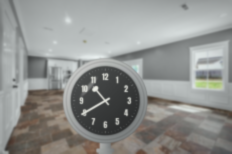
h=10 m=40
